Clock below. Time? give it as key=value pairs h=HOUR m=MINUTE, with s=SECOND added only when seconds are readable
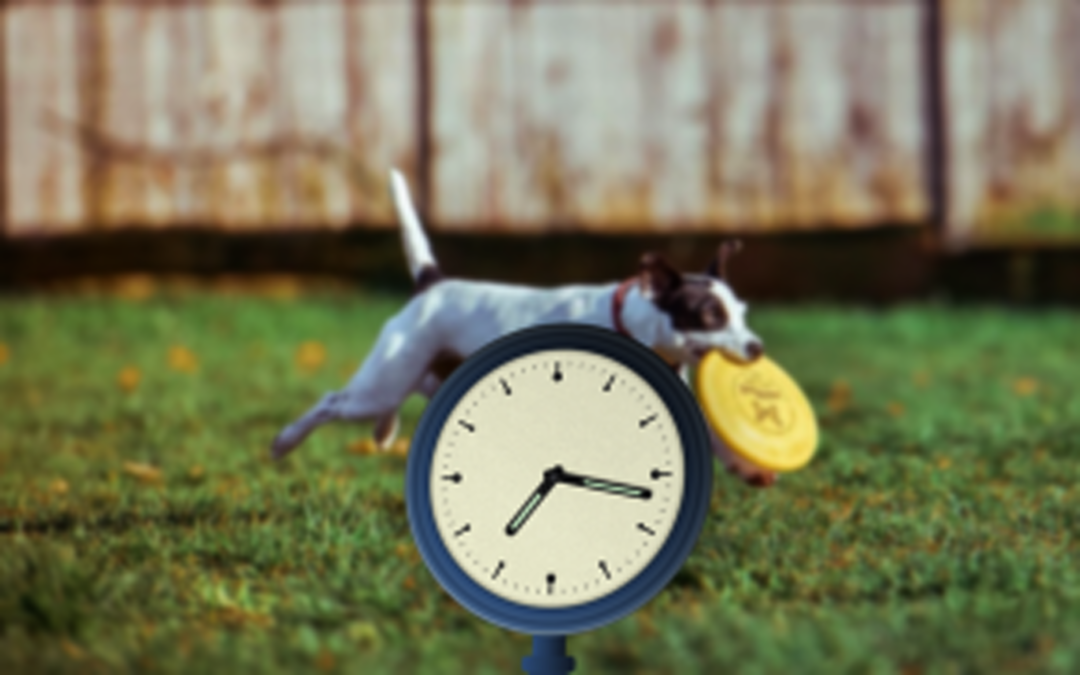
h=7 m=17
